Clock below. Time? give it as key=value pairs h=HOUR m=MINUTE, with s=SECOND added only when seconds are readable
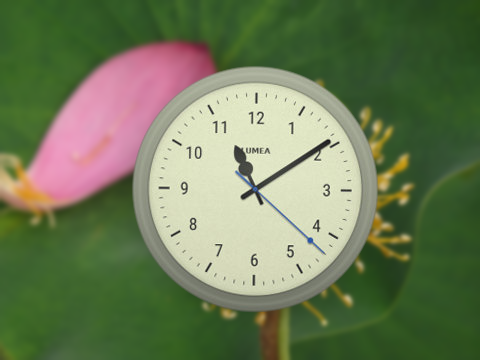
h=11 m=9 s=22
